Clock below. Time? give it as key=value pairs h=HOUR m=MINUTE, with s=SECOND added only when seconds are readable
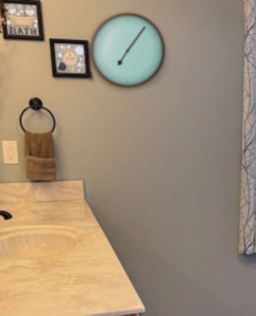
h=7 m=6
